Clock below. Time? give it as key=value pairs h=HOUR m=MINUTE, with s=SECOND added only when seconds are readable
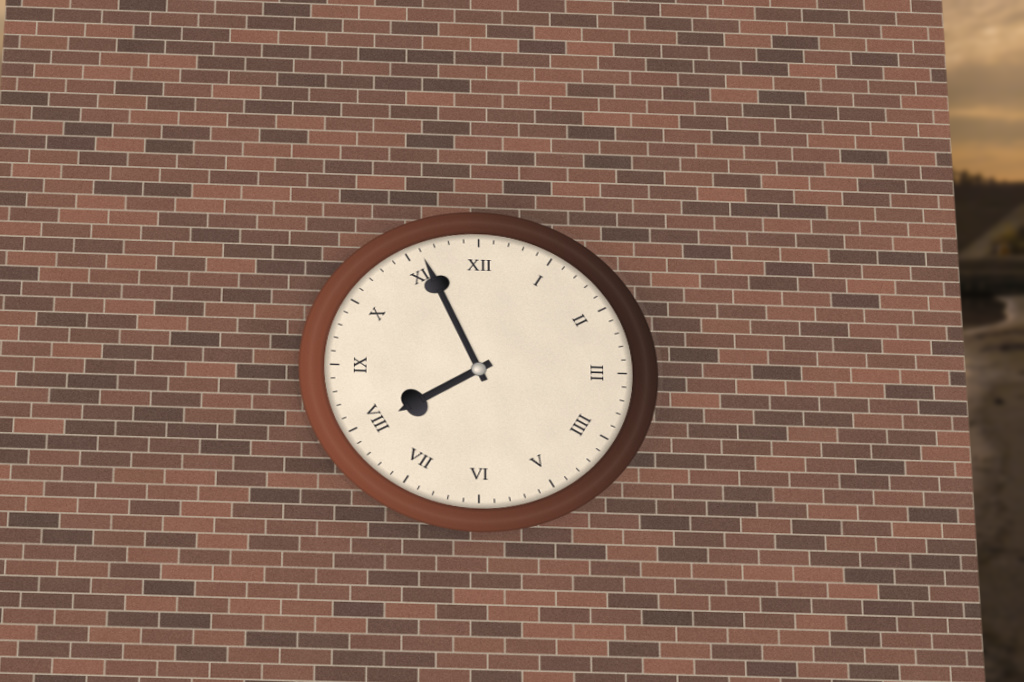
h=7 m=56
